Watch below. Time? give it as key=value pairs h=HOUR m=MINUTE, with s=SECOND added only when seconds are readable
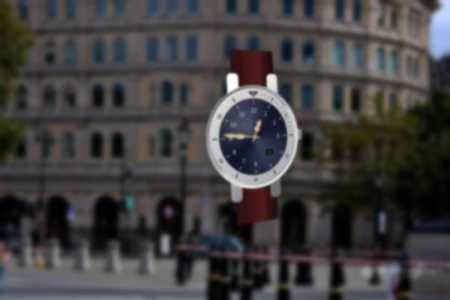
h=12 m=46
